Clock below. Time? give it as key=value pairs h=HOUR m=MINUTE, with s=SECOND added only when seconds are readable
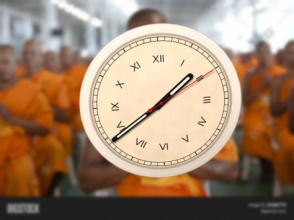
h=1 m=39 s=10
